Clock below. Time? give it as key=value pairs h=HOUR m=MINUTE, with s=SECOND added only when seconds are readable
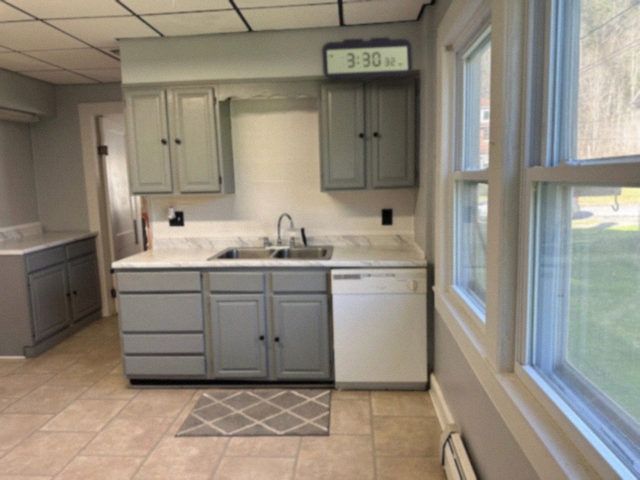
h=3 m=30
